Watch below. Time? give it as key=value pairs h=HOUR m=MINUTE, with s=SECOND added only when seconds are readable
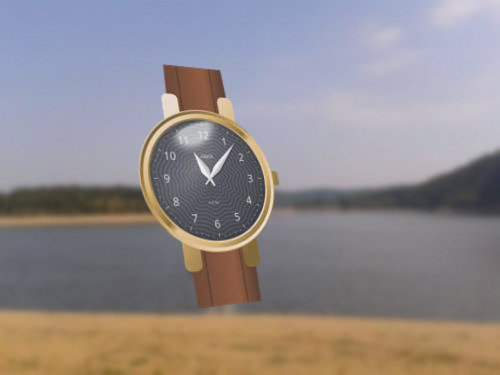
h=11 m=7
